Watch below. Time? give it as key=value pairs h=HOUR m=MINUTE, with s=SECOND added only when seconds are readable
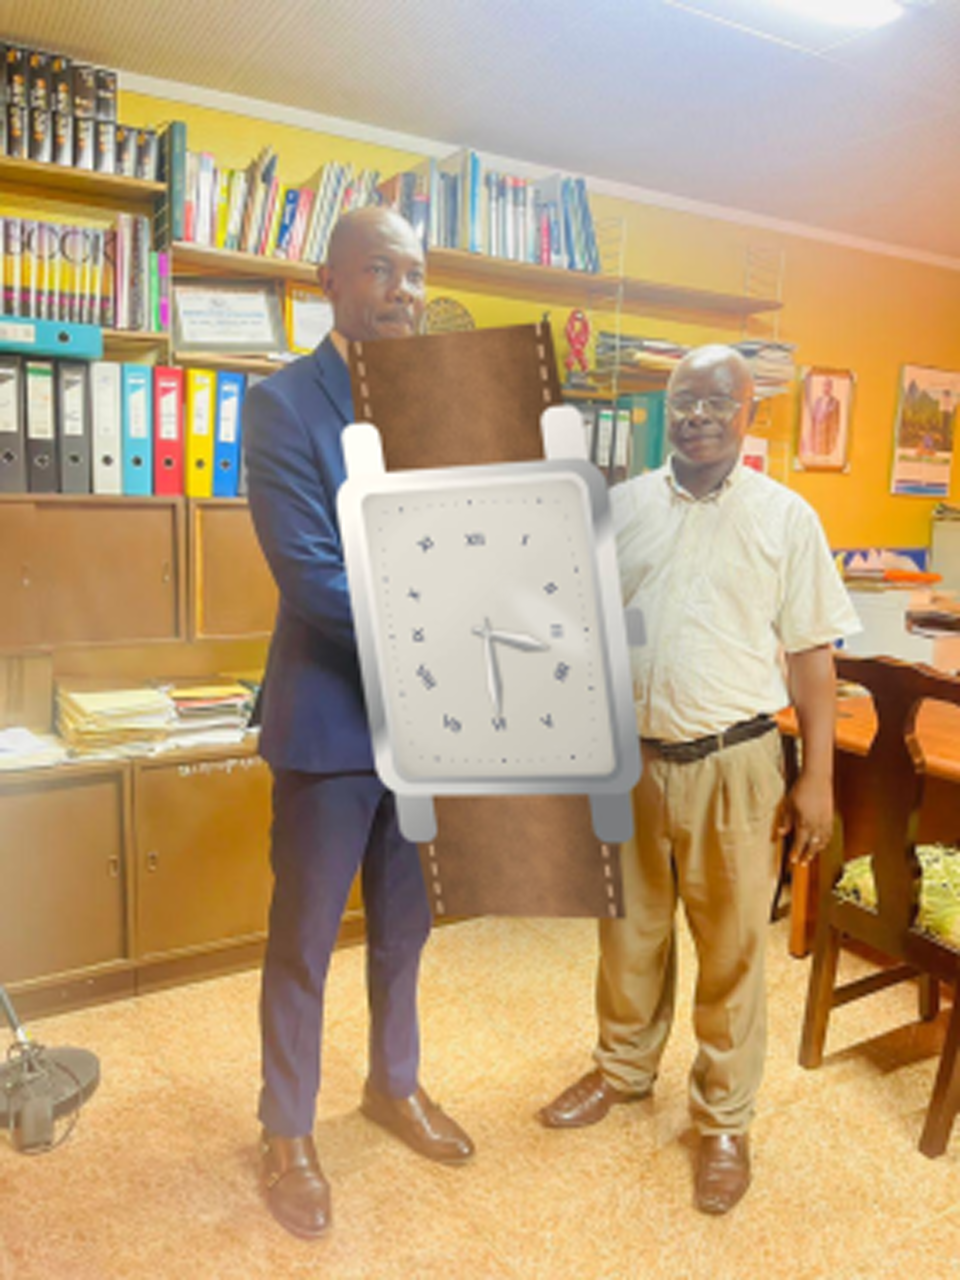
h=3 m=30
